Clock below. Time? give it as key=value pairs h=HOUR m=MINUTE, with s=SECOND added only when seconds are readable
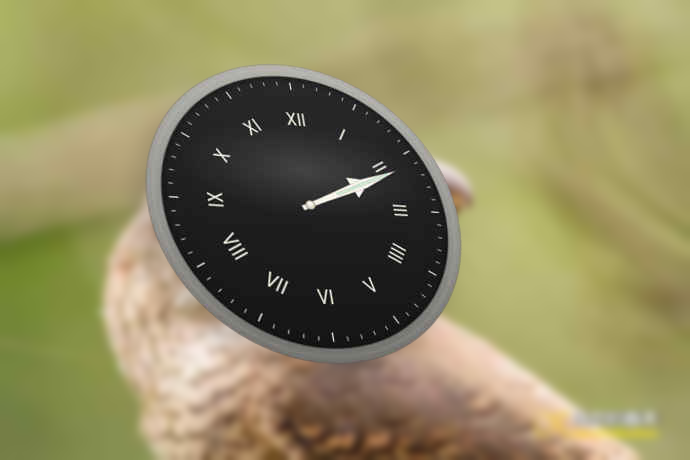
h=2 m=11
